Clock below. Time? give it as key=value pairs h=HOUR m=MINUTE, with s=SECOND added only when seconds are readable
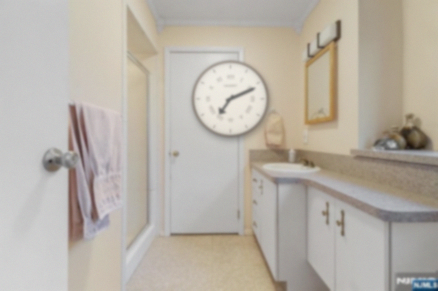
h=7 m=11
